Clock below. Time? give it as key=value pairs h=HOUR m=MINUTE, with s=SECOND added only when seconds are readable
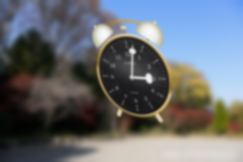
h=3 m=2
